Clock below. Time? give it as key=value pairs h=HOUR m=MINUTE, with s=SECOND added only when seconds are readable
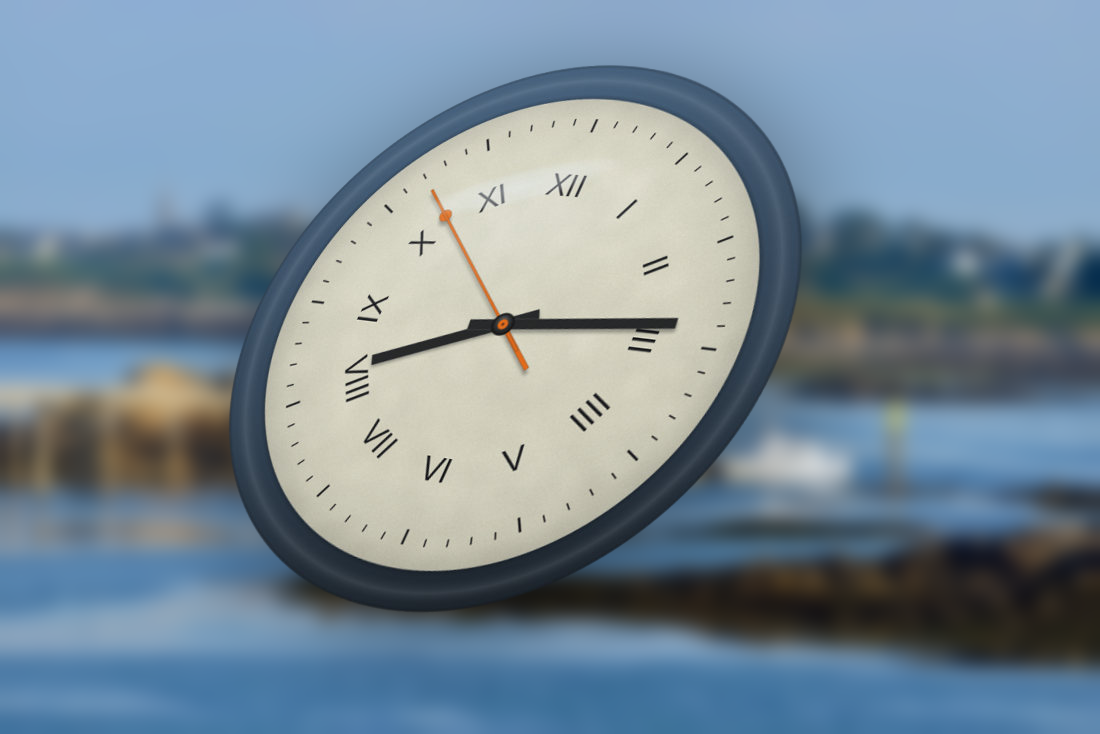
h=8 m=13 s=52
